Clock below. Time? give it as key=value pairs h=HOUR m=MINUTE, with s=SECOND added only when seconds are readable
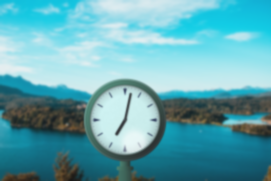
h=7 m=2
